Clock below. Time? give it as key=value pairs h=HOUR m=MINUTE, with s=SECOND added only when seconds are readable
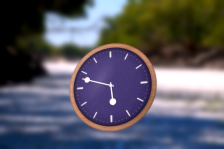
h=5 m=48
